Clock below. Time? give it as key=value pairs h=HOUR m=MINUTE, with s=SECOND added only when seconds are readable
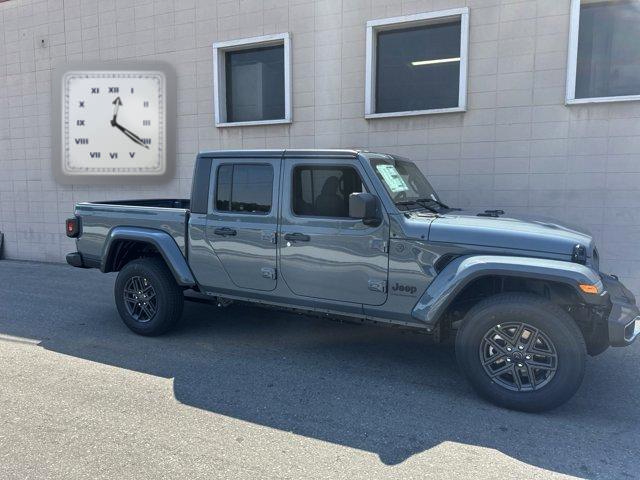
h=12 m=21
